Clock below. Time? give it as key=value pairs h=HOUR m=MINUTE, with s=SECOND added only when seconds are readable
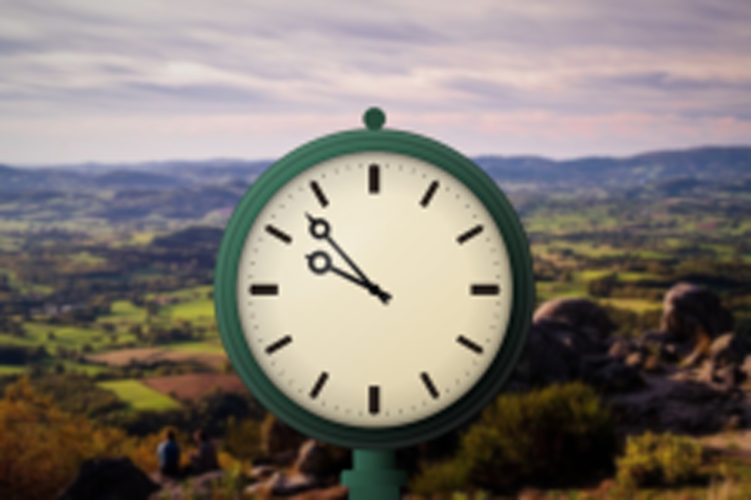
h=9 m=53
